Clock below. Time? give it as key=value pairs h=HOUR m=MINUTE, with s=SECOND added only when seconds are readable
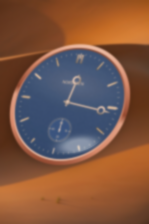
h=12 m=16
